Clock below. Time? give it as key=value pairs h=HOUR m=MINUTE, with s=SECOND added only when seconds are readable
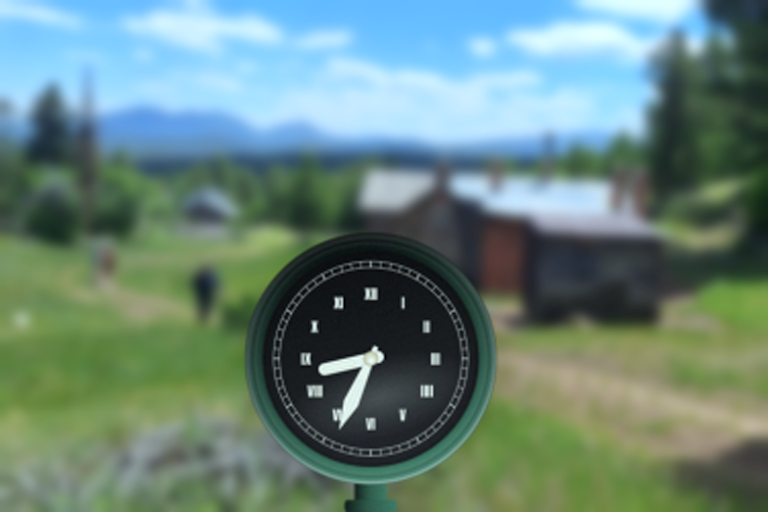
h=8 m=34
